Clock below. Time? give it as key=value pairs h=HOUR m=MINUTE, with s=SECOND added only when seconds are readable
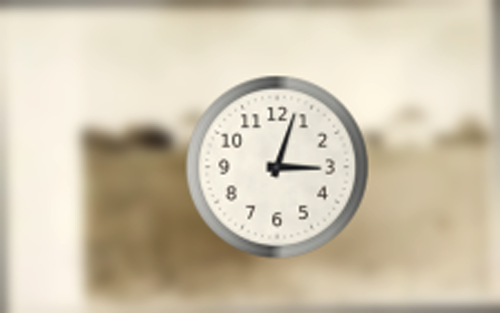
h=3 m=3
